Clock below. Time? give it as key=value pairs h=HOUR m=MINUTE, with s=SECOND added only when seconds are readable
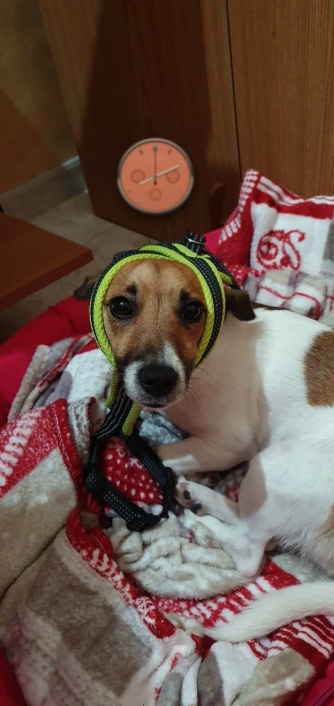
h=8 m=11
